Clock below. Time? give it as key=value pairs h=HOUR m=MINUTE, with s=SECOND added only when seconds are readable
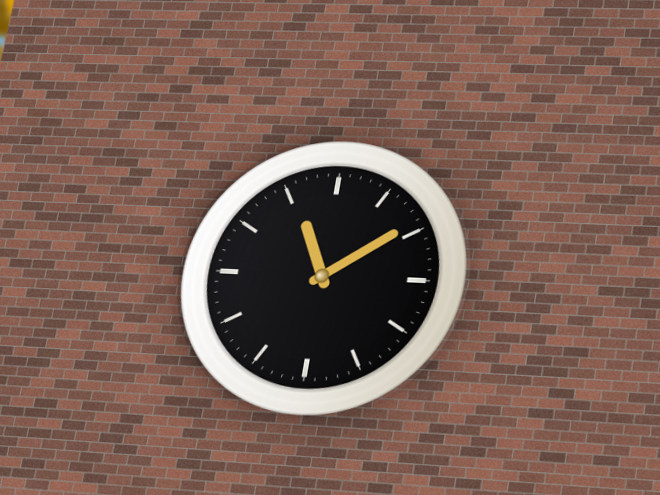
h=11 m=9
